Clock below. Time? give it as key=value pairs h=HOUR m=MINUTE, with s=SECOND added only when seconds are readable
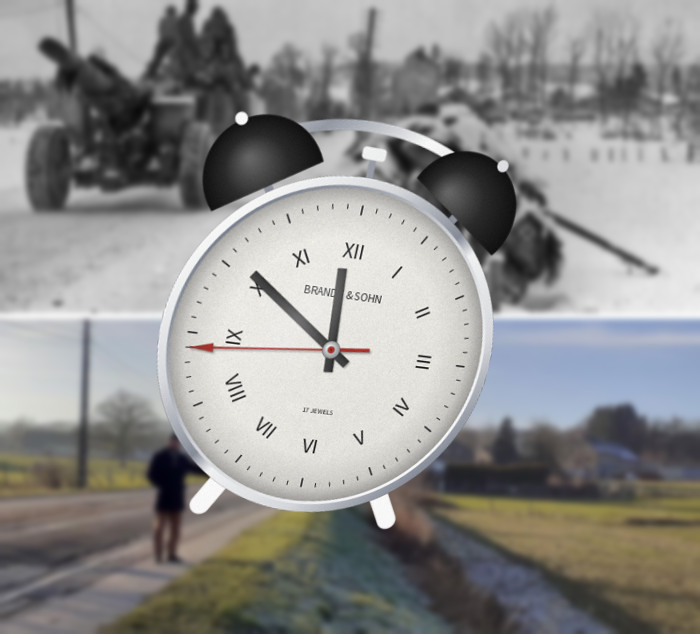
h=11 m=50 s=44
